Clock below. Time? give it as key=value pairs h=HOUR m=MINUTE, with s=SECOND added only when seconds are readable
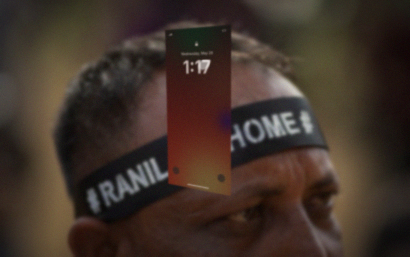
h=1 m=17
